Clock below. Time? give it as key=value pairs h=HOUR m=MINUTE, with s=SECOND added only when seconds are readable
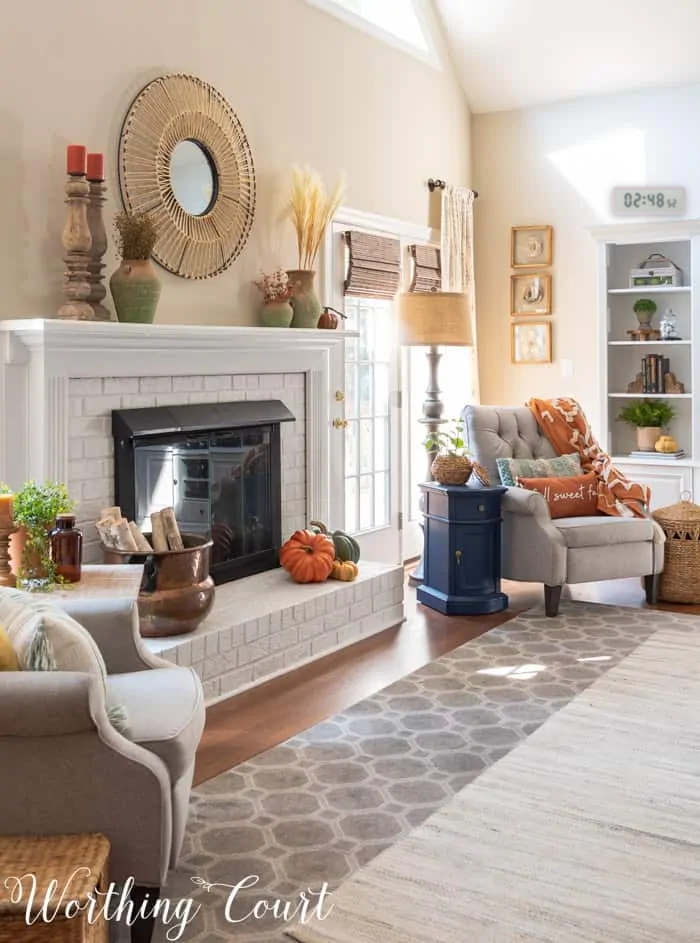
h=2 m=48
